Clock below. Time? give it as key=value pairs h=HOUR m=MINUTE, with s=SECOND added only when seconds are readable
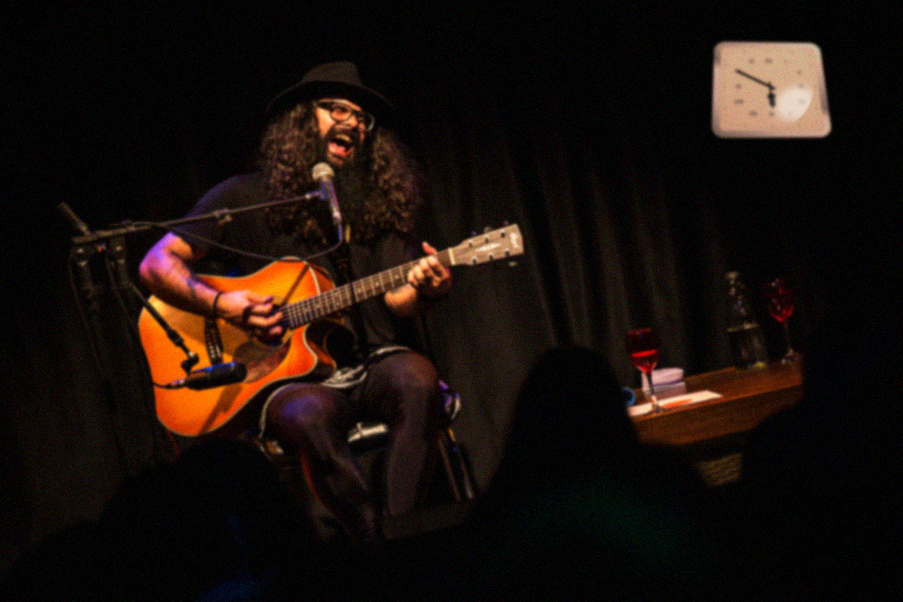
h=5 m=50
